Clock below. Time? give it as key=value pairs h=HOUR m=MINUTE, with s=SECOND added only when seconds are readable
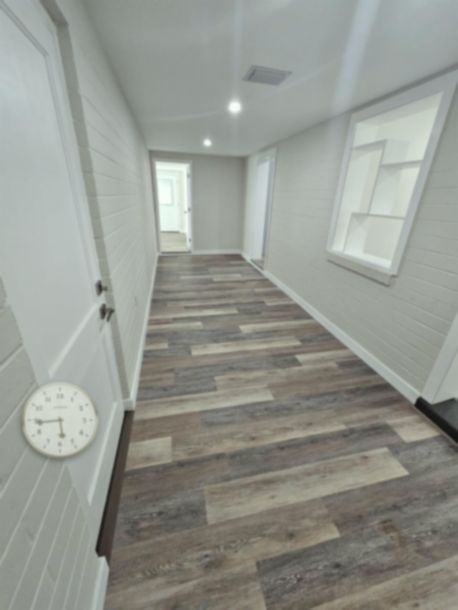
h=5 m=44
